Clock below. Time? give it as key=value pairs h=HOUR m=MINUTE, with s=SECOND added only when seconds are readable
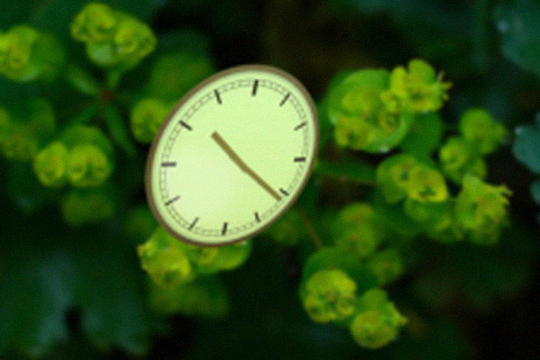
h=10 m=21
